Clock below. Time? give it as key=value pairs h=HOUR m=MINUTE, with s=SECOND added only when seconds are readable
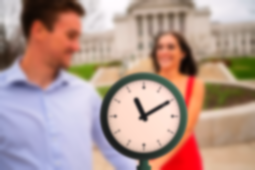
h=11 m=10
